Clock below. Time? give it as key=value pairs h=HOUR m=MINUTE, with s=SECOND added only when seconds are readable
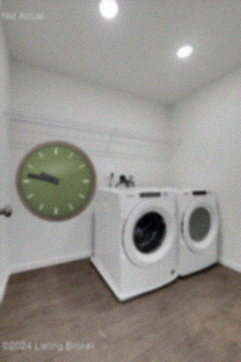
h=9 m=47
